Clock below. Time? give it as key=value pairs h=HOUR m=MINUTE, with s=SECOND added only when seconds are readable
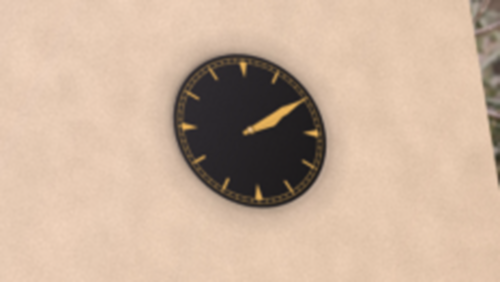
h=2 m=10
